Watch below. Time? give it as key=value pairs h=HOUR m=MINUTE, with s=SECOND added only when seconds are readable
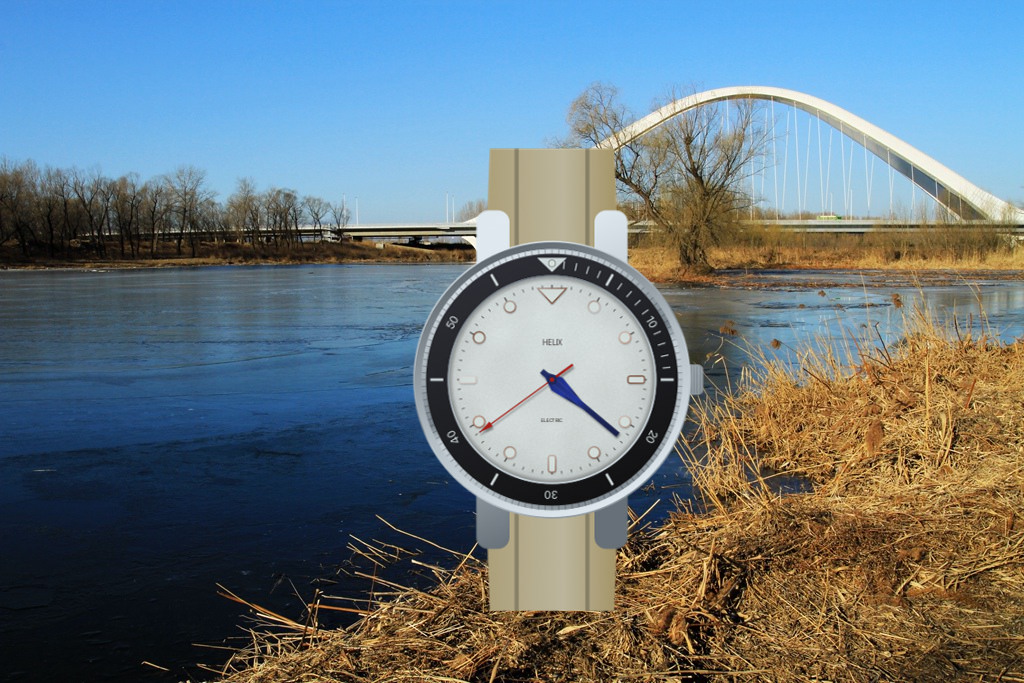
h=4 m=21 s=39
